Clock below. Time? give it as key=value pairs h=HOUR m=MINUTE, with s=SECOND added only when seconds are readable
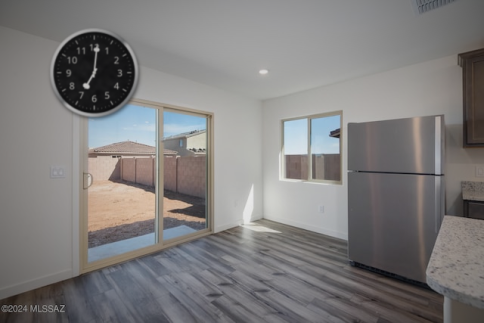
h=7 m=1
